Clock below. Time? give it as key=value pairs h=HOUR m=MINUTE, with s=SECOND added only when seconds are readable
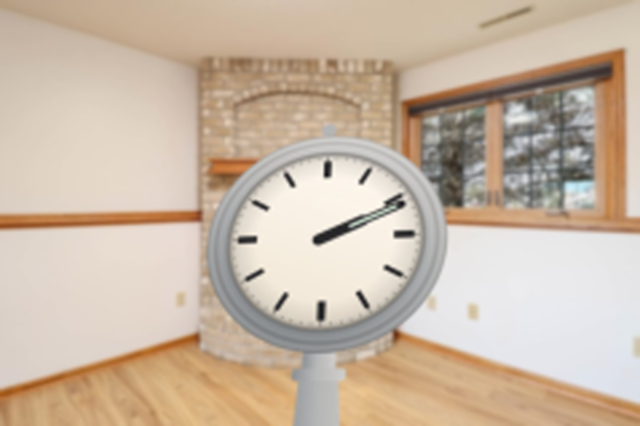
h=2 m=11
